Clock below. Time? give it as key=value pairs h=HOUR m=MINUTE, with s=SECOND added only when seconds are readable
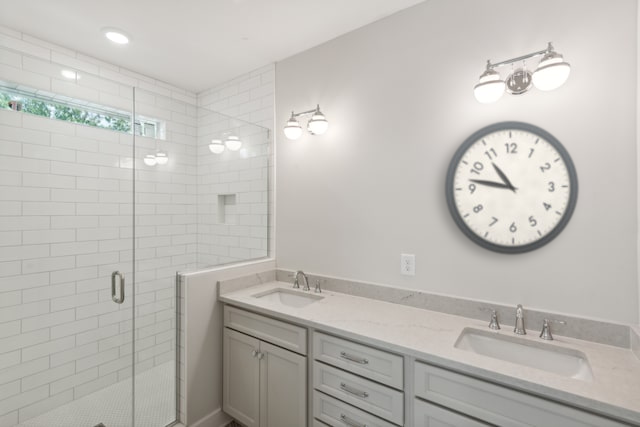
h=10 m=47
